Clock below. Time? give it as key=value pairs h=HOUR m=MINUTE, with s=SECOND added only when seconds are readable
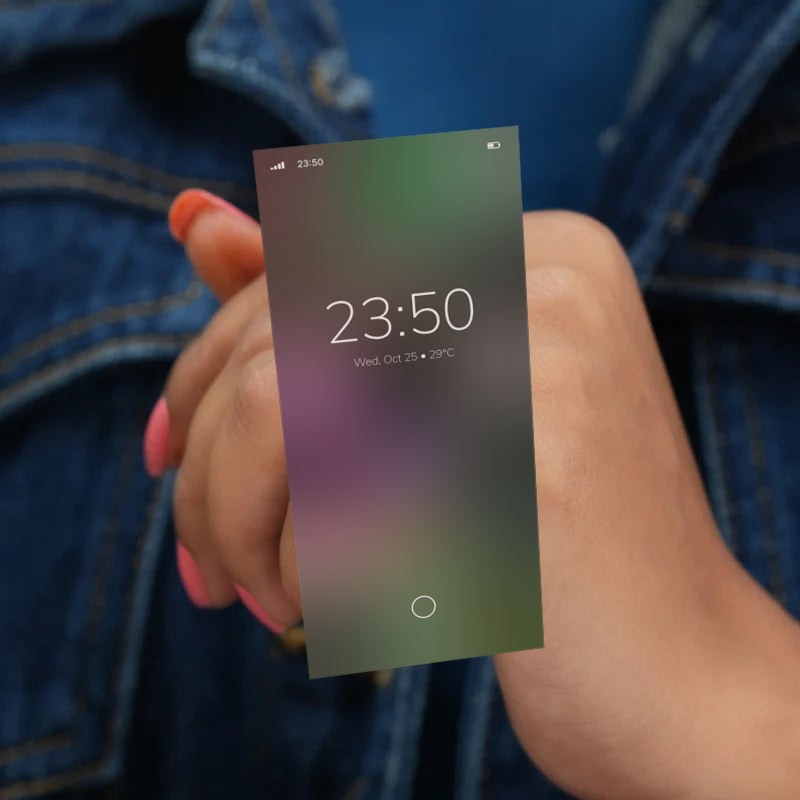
h=23 m=50
